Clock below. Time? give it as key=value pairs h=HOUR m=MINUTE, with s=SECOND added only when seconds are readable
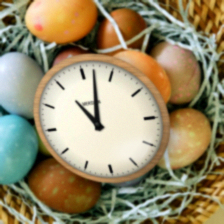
h=11 m=2
